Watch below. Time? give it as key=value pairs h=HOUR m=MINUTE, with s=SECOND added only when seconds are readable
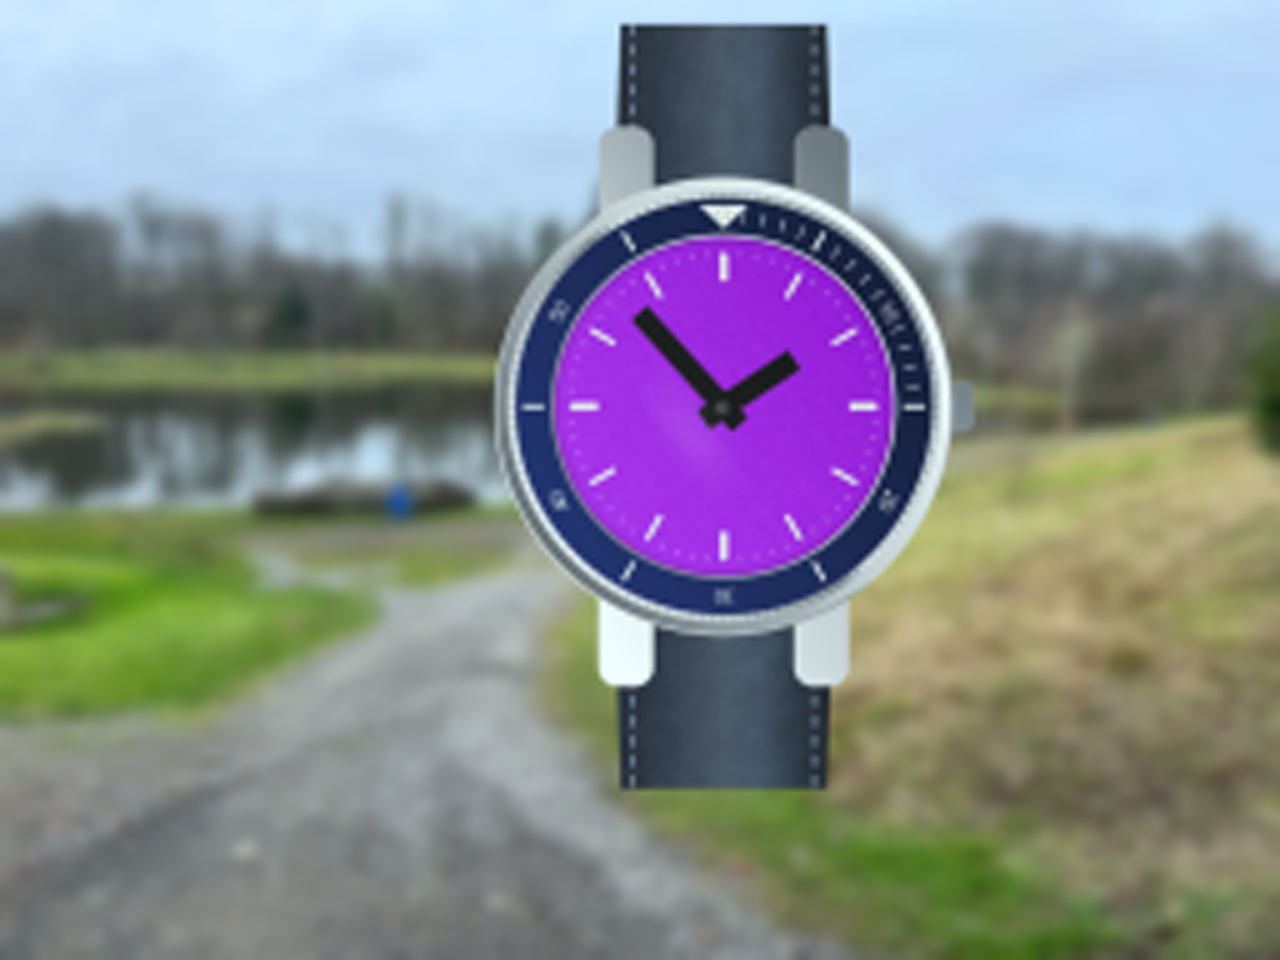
h=1 m=53
